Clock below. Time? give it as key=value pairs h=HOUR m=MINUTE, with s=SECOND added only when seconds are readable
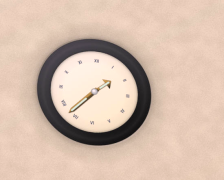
h=1 m=37
